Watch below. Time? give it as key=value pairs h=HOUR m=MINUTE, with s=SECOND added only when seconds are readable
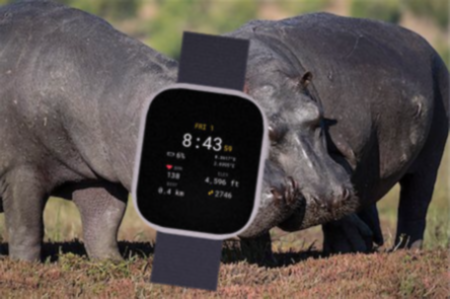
h=8 m=43
